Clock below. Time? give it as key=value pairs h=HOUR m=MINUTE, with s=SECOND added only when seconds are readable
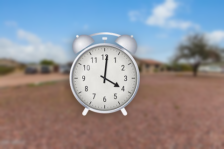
h=4 m=1
